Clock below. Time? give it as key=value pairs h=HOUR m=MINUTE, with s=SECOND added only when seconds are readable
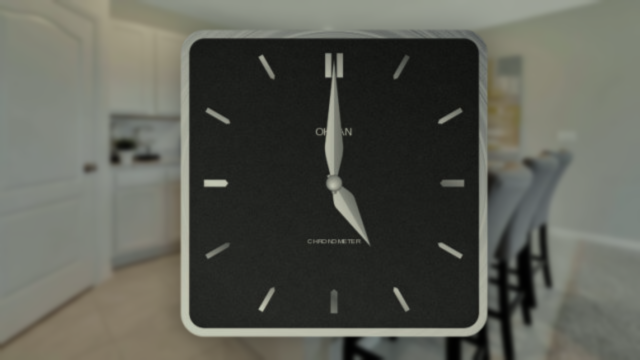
h=5 m=0
